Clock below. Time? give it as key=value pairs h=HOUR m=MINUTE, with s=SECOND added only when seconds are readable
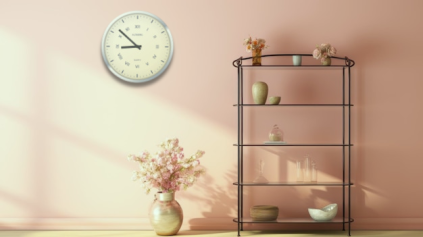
h=8 m=52
